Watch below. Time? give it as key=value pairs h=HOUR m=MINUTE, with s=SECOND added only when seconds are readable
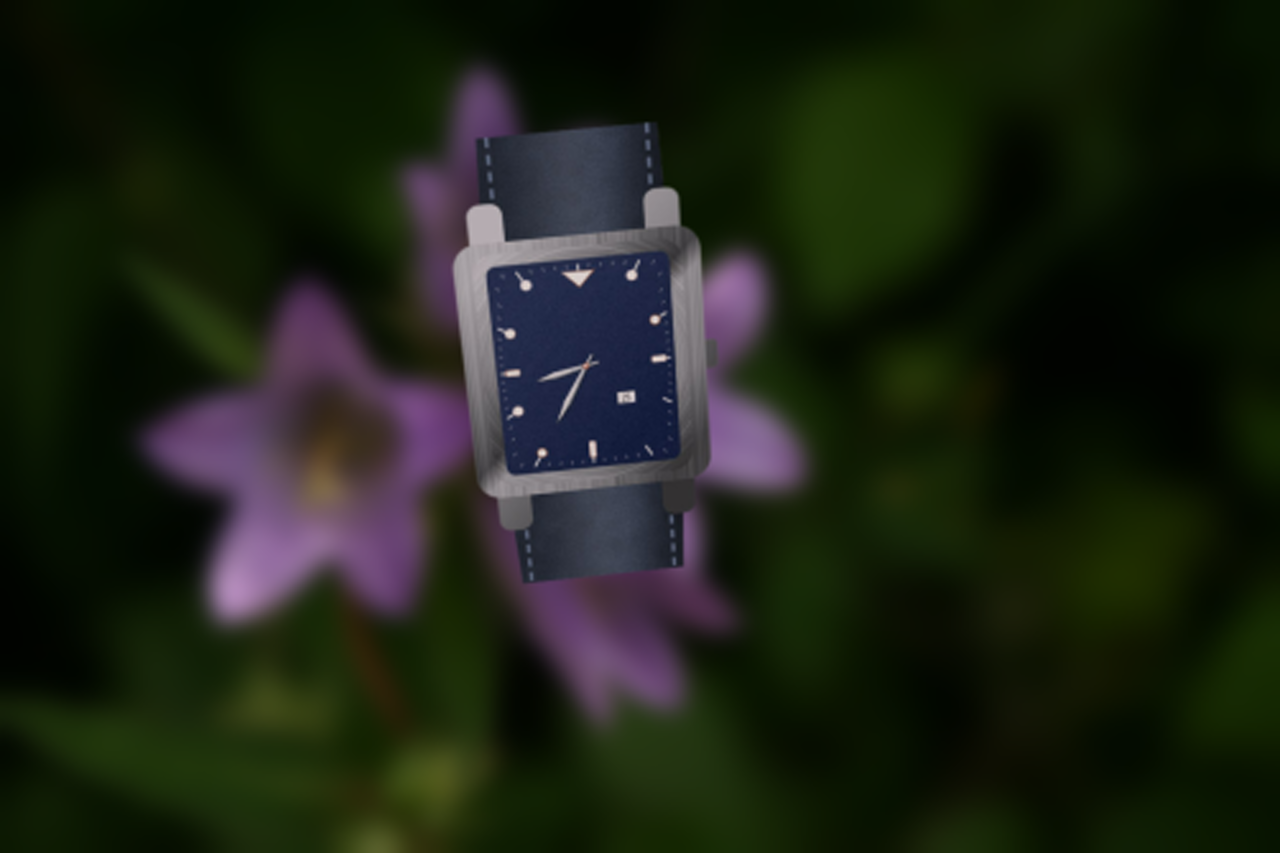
h=8 m=35
